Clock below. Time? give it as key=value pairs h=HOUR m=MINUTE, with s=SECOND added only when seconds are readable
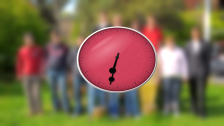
h=6 m=32
